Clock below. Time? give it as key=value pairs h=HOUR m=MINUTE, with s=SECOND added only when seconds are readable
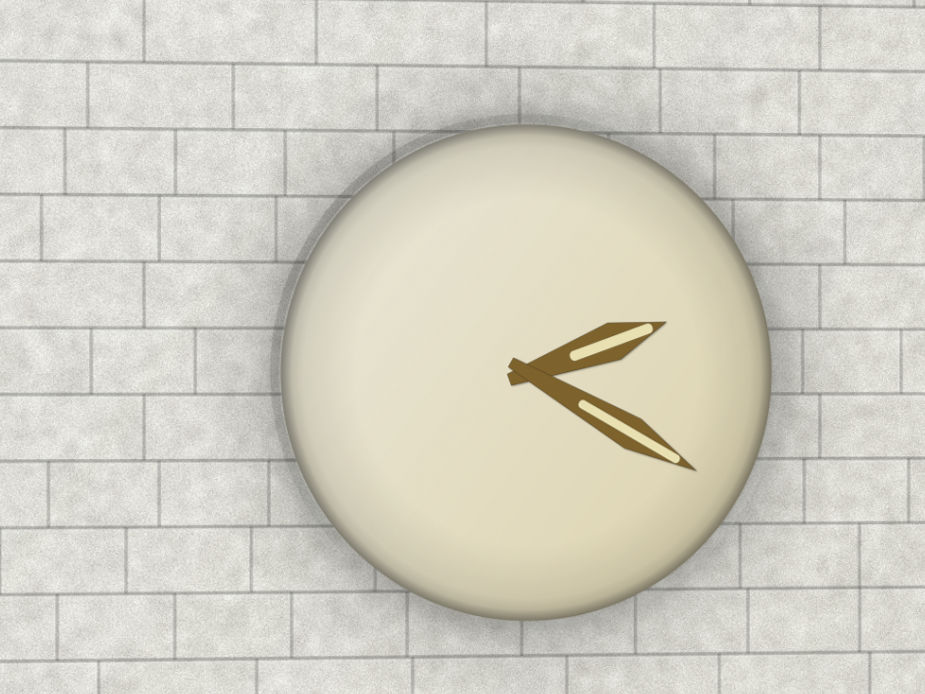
h=2 m=20
